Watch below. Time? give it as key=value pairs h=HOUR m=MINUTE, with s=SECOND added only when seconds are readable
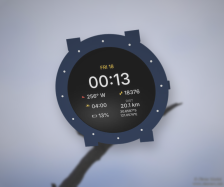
h=0 m=13
